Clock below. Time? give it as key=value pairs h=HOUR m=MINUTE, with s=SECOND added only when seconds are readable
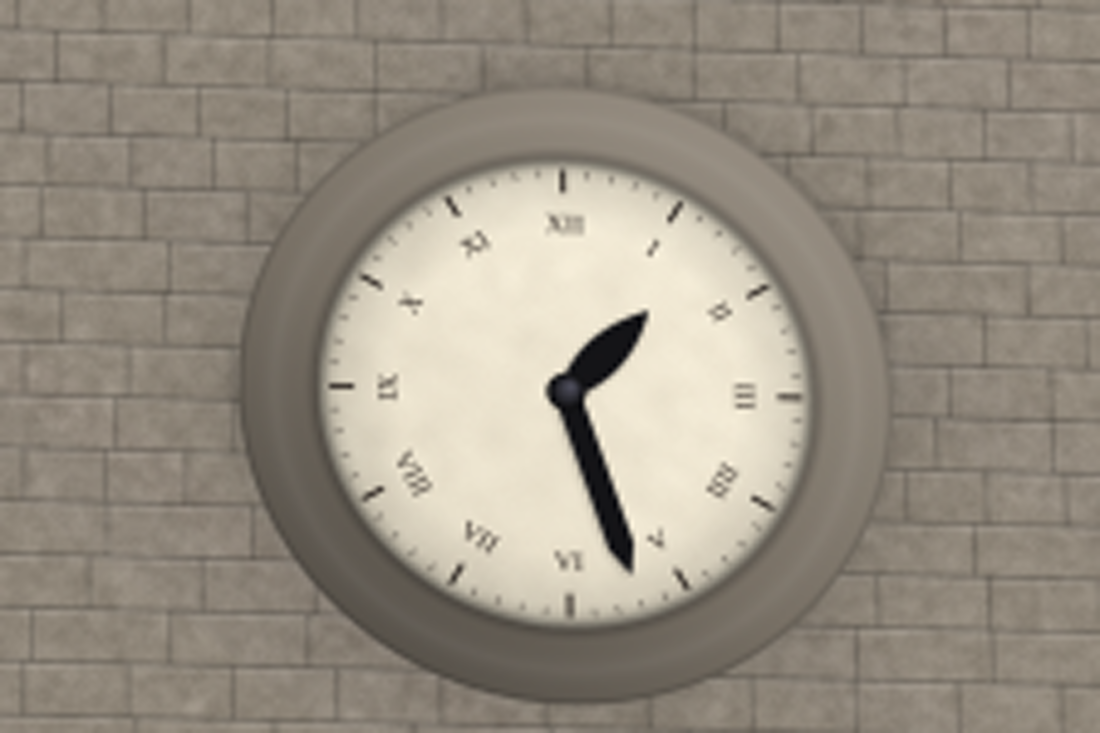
h=1 m=27
